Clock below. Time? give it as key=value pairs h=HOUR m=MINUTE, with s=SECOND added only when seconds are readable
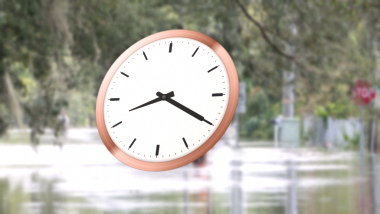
h=8 m=20
